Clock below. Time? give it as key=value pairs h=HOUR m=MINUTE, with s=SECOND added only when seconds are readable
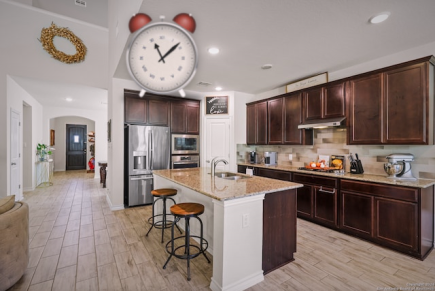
h=11 m=8
